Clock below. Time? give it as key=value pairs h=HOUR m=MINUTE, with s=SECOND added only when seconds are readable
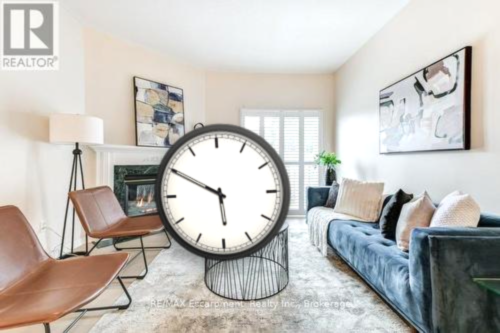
h=5 m=50
